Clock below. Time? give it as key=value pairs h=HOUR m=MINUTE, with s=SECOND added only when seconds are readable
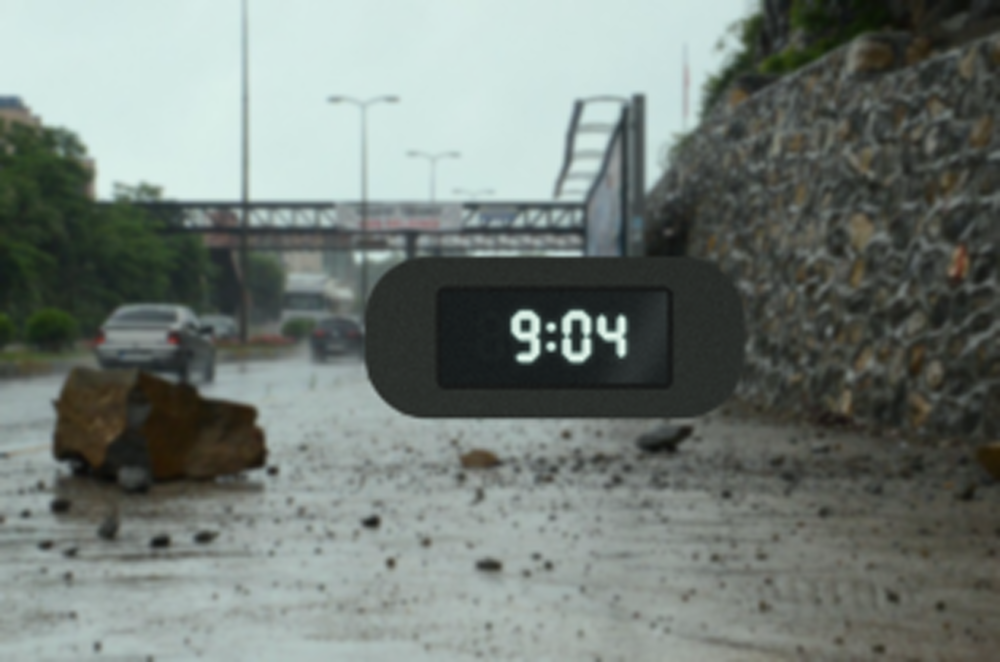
h=9 m=4
